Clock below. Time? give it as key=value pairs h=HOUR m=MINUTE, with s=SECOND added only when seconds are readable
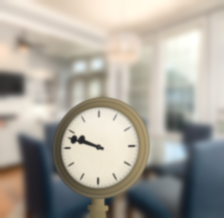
h=9 m=48
